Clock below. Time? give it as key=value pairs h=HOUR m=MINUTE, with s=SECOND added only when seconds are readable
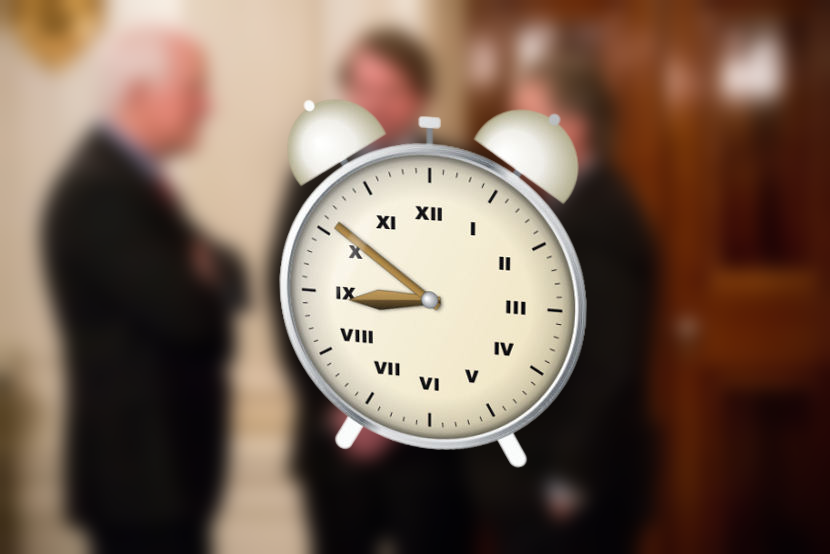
h=8 m=51
